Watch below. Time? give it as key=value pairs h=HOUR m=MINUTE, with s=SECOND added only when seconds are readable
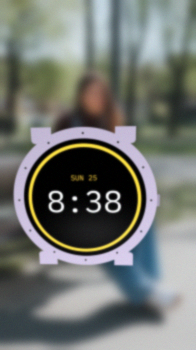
h=8 m=38
